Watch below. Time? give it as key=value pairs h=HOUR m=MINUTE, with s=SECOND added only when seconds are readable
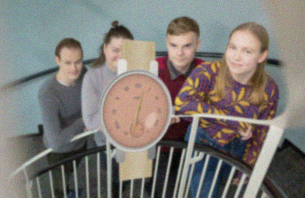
h=12 m=32
